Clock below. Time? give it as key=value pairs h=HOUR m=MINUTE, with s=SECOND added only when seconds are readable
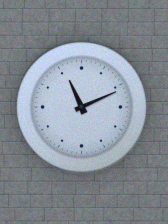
h=11 m=11
